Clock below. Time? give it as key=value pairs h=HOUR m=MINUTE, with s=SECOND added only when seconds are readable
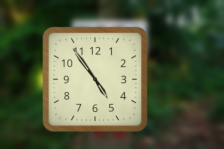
h=4 m=54
